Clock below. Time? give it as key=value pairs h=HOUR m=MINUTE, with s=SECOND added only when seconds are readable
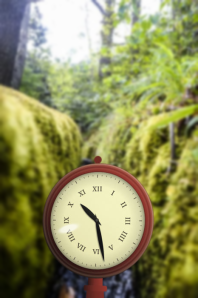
h=10 m=28
